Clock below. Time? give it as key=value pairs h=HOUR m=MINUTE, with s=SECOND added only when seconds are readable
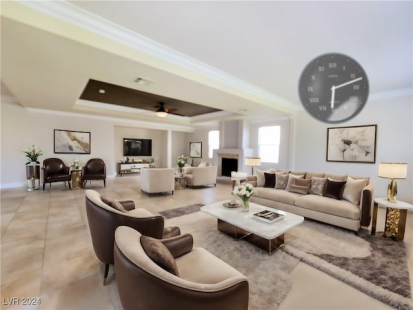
h=6 m=12
